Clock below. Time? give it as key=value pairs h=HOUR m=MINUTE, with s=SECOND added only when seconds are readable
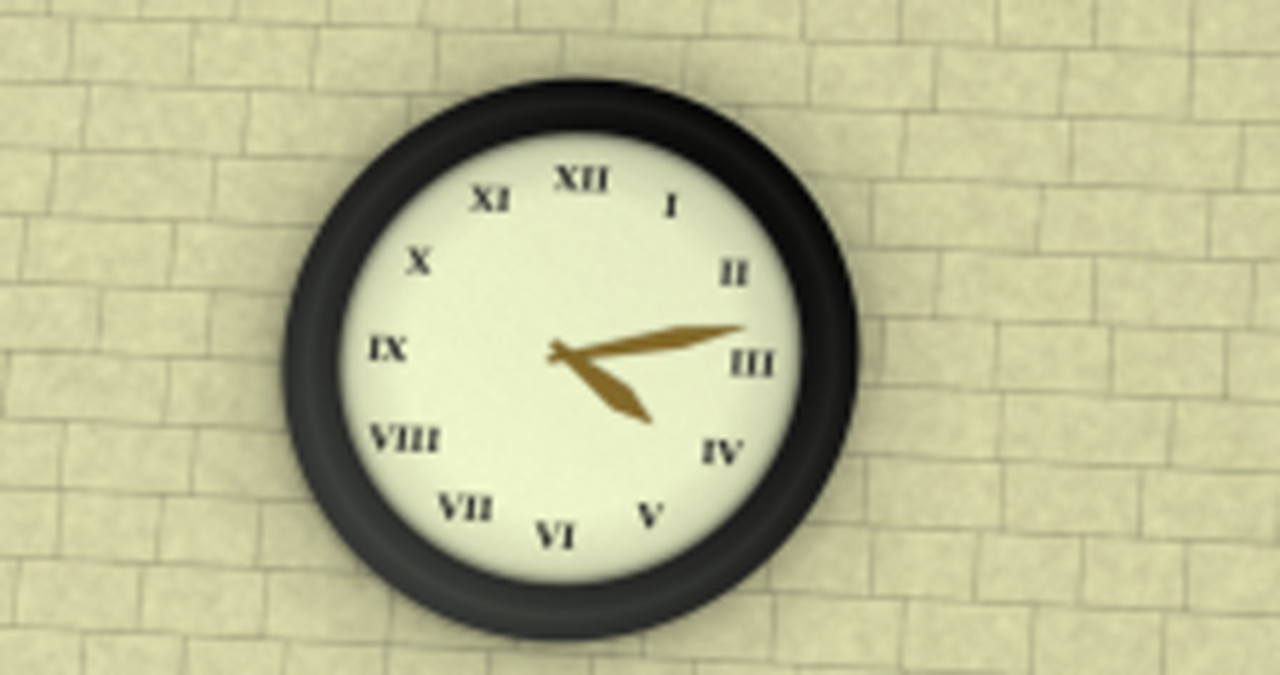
h=4 m=13
